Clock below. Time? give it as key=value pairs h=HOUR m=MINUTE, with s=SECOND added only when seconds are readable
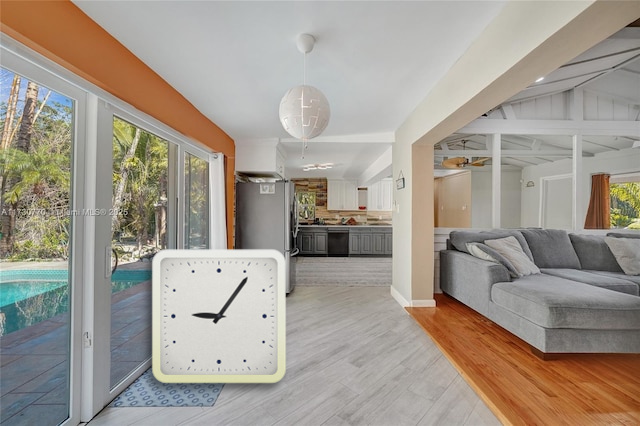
h=9 m=6
